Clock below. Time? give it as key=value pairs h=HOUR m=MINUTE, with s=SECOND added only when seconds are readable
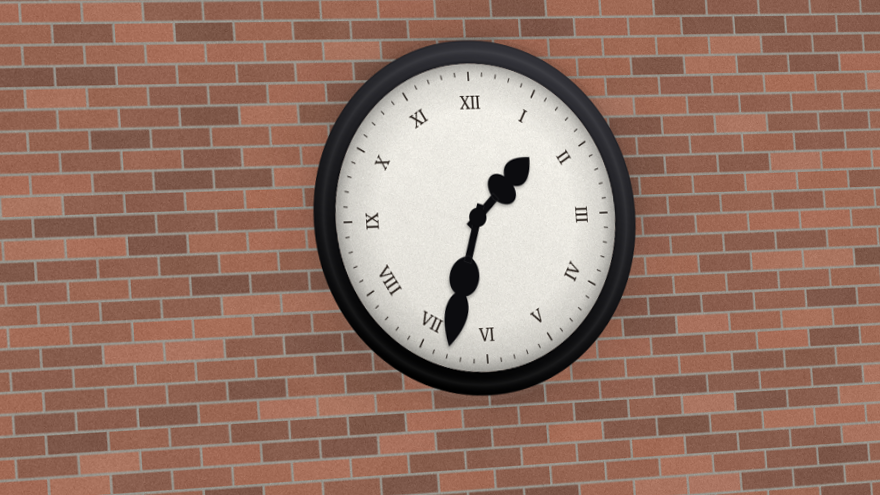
h=1 m=33
